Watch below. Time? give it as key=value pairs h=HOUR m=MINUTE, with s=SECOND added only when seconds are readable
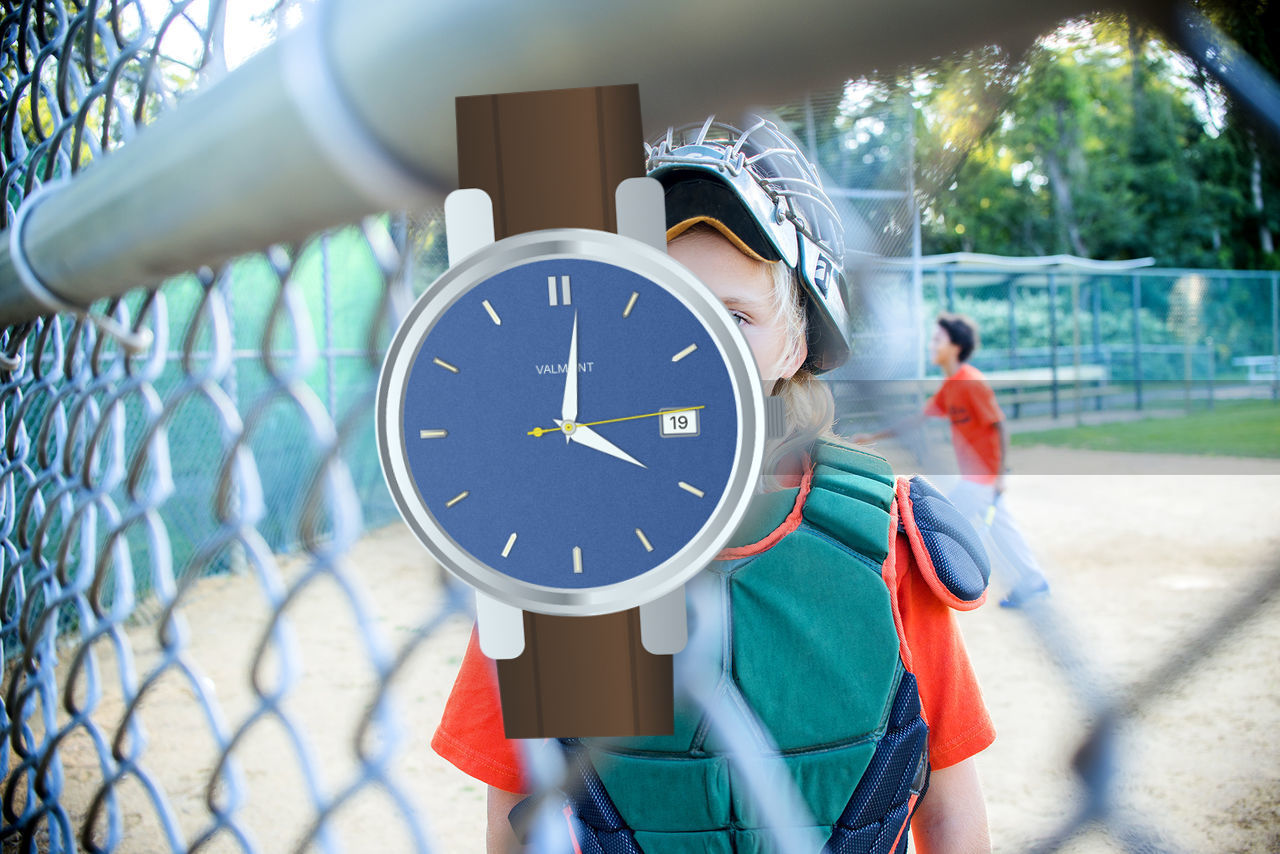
h=4 m=1 s=14
